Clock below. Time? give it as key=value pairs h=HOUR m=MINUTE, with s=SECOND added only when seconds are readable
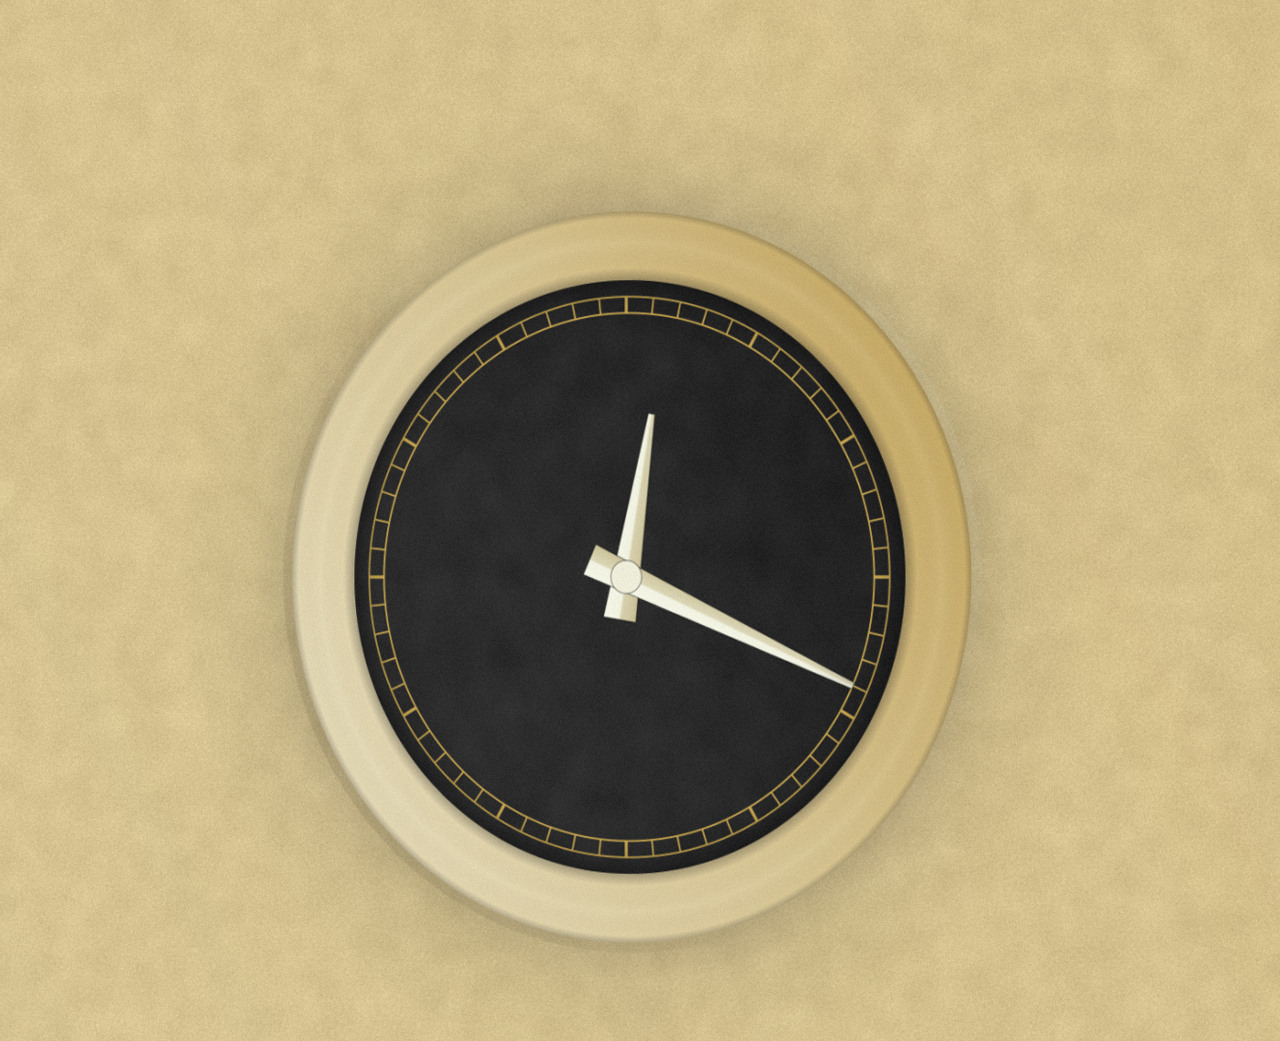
h=12 m=19
